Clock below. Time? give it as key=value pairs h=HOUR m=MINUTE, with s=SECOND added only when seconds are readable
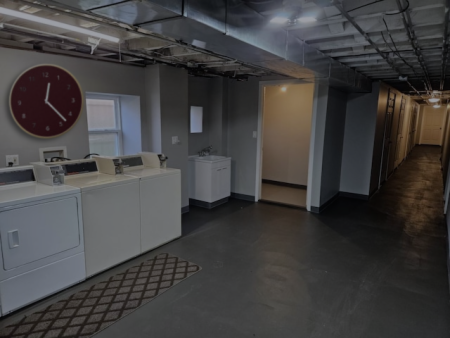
h=12 m=23
